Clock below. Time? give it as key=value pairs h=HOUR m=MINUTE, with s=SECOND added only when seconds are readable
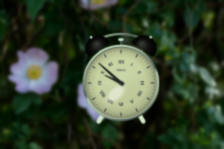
h=9 m=52
